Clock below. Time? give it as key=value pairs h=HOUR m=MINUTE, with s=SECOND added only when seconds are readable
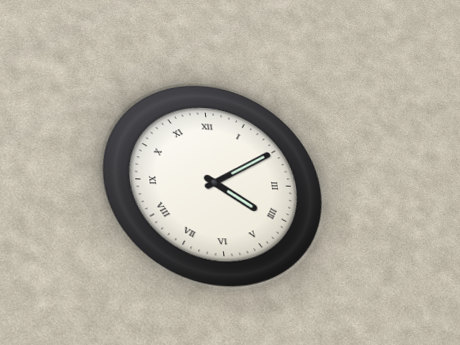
h=4 m=10
